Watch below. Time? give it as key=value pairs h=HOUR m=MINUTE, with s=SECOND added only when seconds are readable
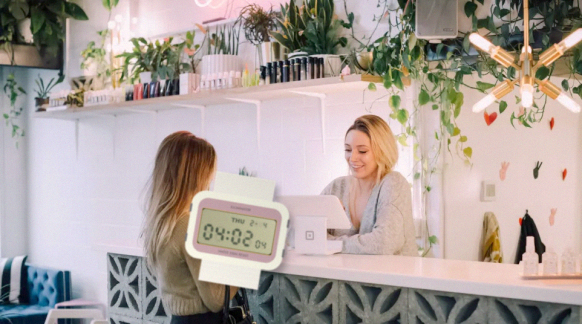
h=4 m=2
